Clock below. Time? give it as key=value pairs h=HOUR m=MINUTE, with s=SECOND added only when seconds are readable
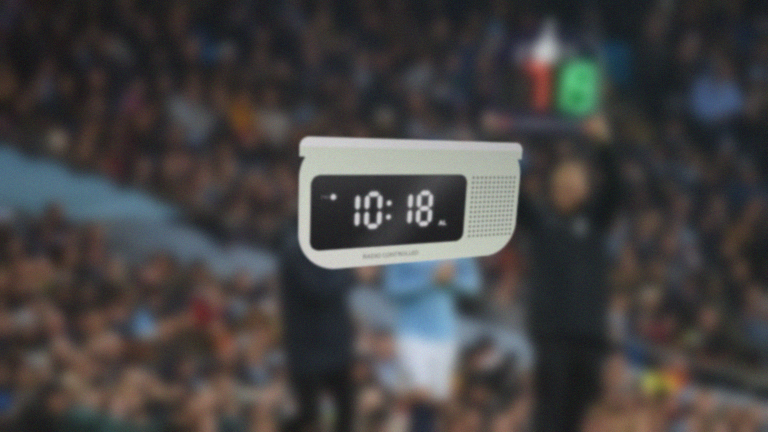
h=10 m=18
